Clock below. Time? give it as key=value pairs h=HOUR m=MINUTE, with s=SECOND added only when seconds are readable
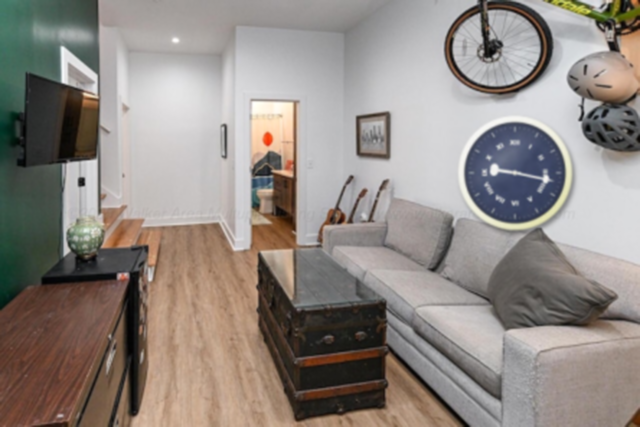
h=9 m=17
